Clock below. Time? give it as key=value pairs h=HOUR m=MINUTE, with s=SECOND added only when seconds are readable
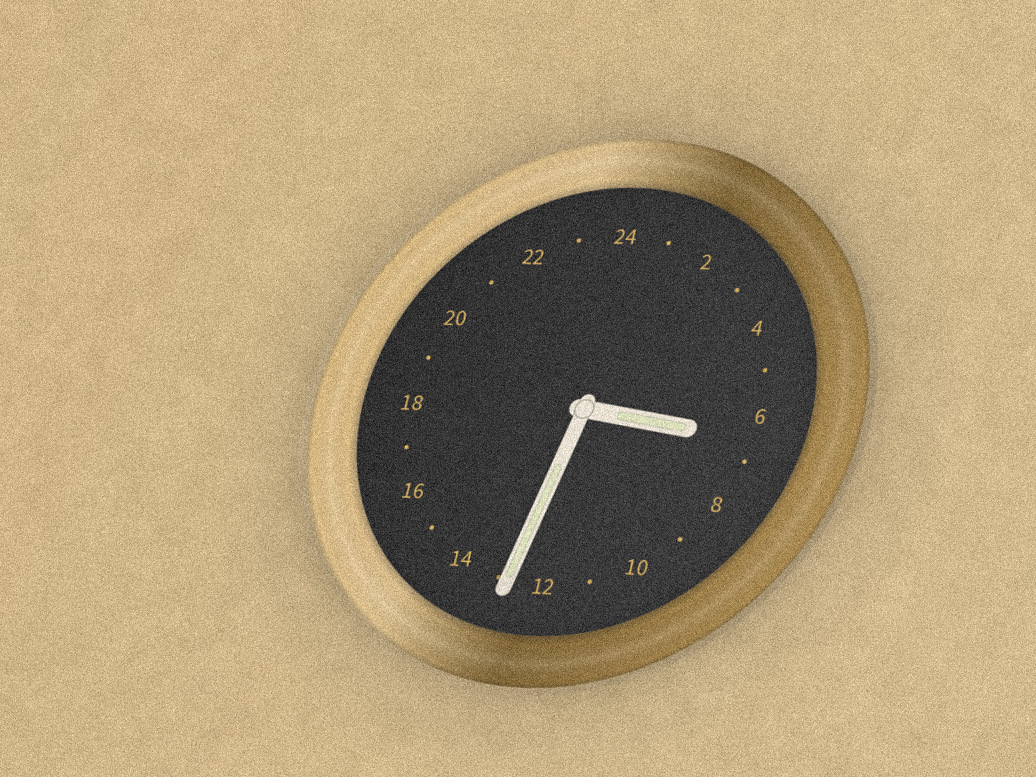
h=6 m=32
